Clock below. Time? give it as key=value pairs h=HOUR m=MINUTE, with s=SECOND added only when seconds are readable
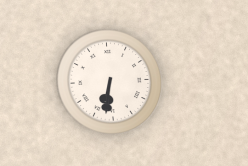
h=6 m=32
